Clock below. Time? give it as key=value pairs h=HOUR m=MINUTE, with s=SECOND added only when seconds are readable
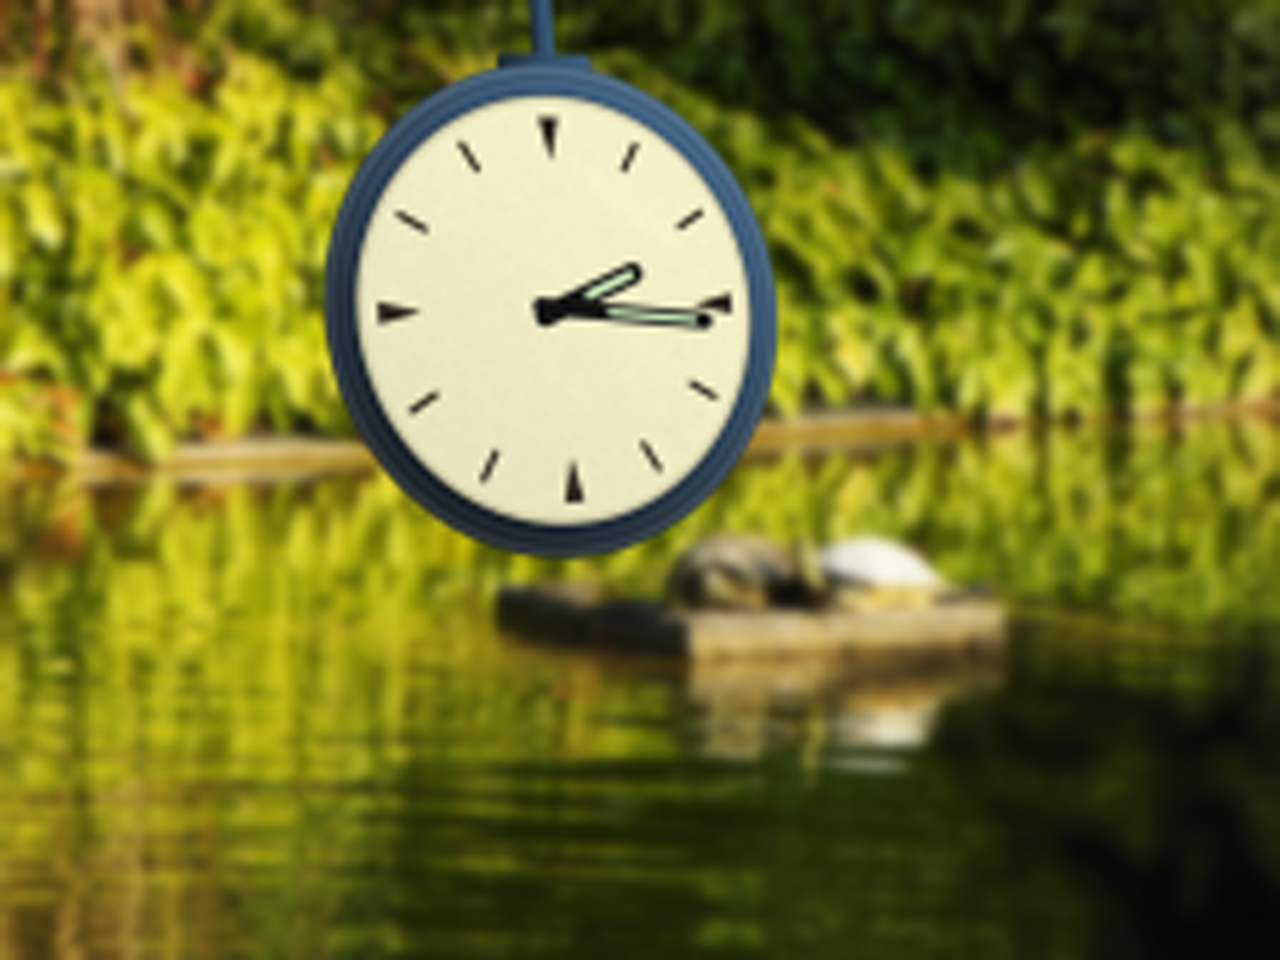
h=2 m=16
